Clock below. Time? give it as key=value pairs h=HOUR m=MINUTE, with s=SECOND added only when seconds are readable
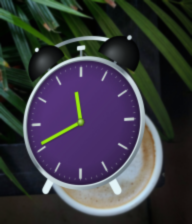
h=11 m=41
